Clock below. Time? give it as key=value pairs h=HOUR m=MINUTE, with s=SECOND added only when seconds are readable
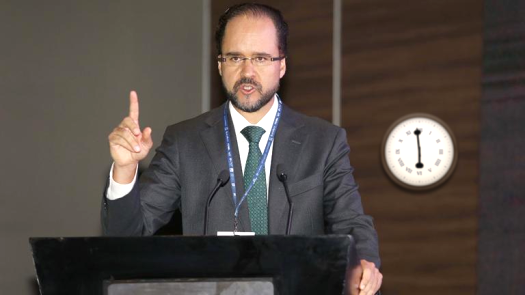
h=5 m=59
